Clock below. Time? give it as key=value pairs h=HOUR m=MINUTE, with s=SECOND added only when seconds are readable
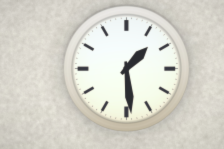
h=1 m=29
